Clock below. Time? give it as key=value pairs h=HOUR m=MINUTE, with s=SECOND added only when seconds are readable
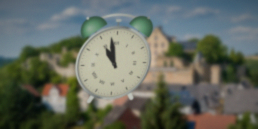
h=10 m=58
